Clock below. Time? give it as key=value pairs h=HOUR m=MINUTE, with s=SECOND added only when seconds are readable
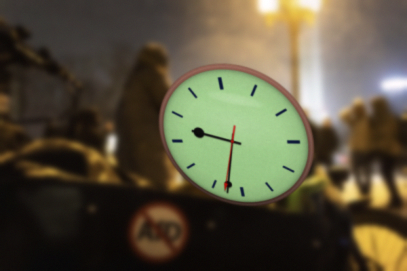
h=9 m=32 s=33
